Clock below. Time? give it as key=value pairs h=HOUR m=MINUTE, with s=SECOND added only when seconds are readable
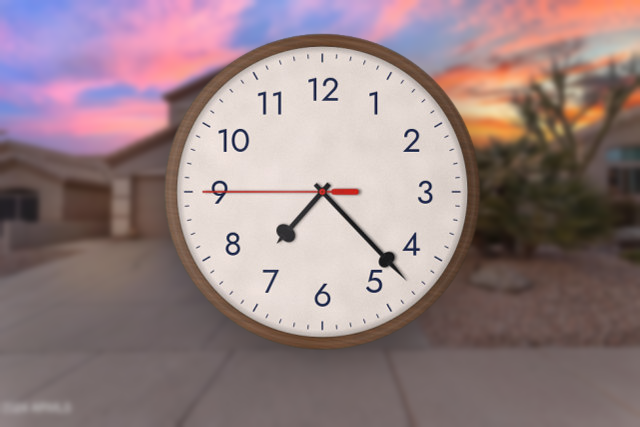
h=7 m=22 s=45
